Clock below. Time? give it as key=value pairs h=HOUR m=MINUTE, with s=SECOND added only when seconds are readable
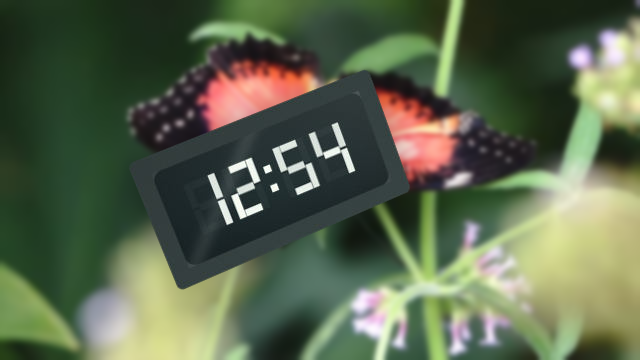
h=12 m=54
